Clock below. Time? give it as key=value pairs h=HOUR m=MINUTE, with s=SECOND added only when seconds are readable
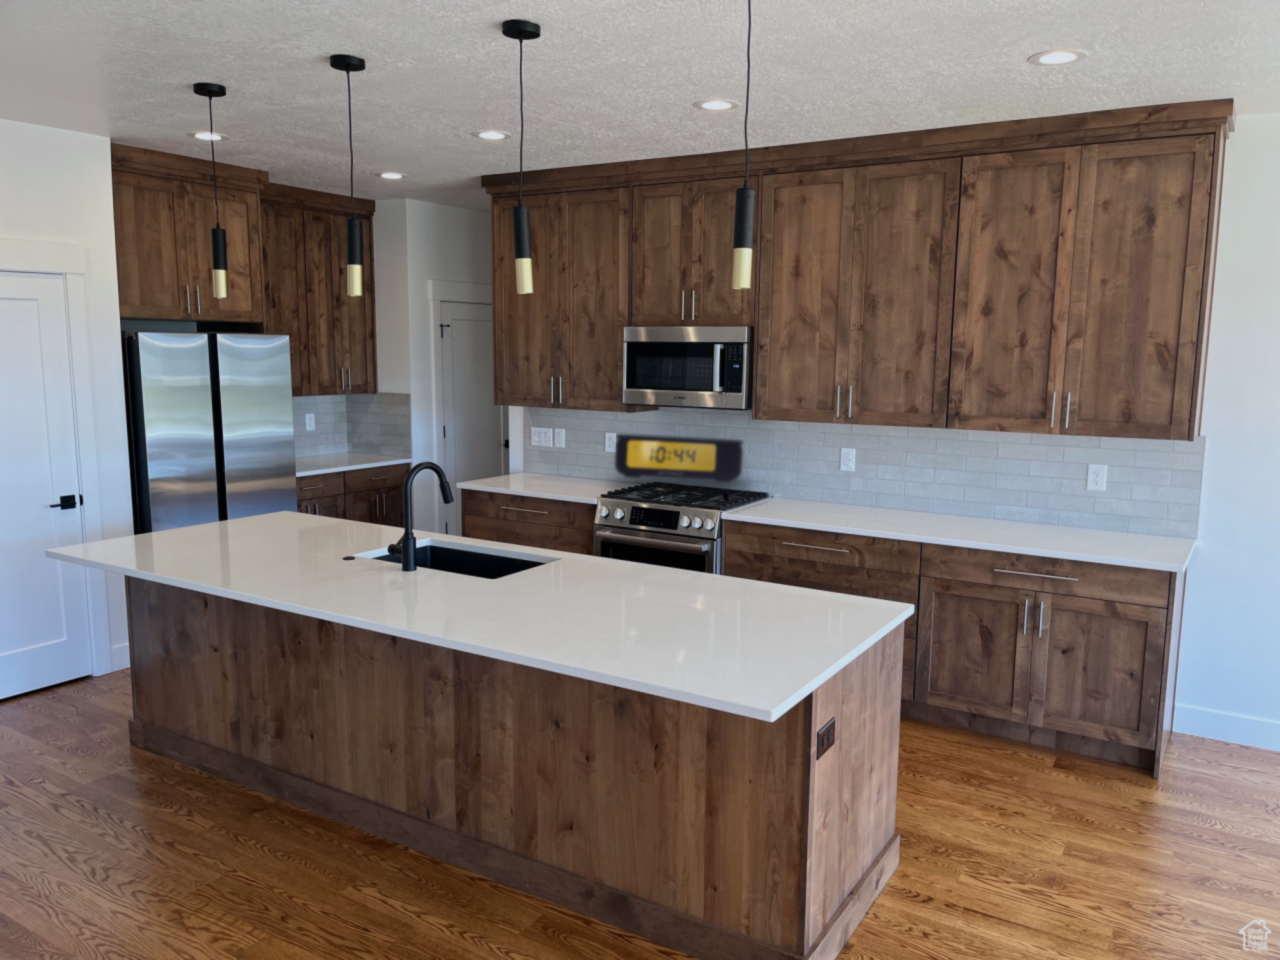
h=10 m=44
